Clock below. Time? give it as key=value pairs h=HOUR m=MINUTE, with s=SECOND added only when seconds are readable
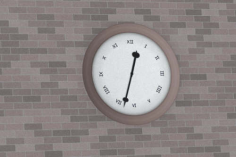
h=12 m=33
